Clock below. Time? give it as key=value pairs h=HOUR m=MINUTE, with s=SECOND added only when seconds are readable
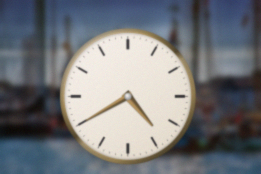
h=4 m=40
